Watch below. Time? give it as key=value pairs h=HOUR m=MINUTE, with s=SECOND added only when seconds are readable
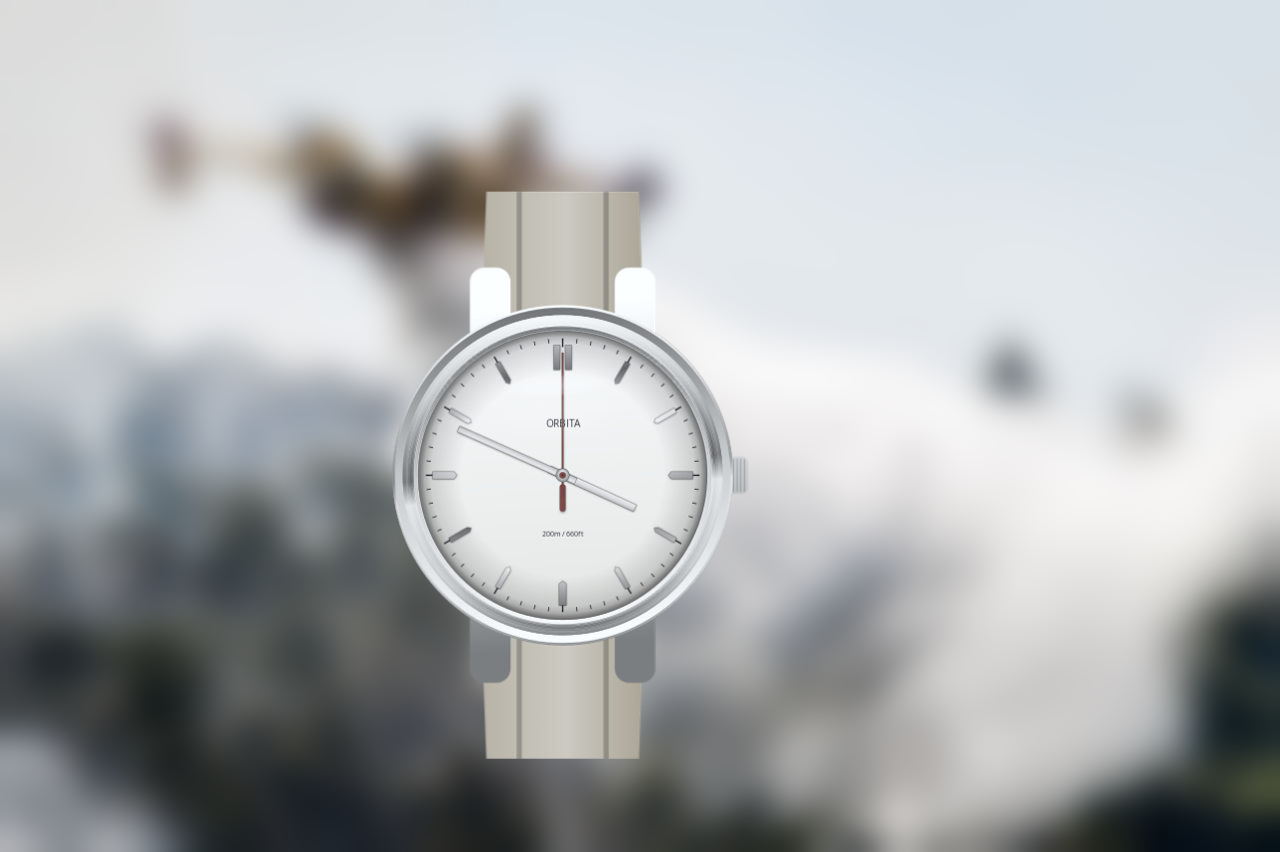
h=3 m=49 s=0
